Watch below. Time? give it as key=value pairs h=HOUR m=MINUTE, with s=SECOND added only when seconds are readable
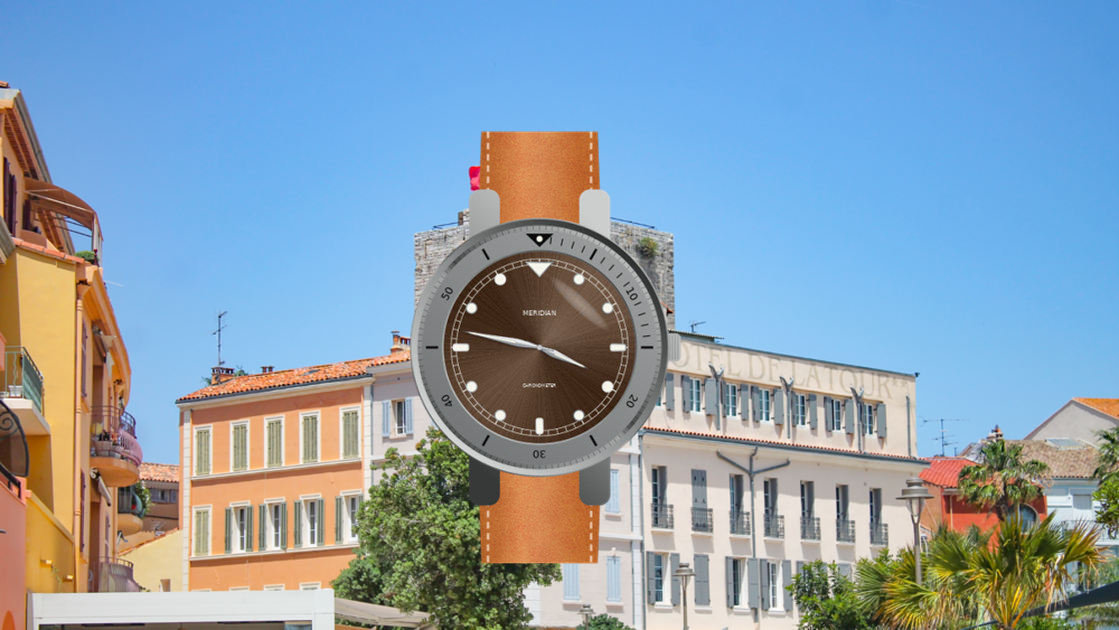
h=3 m=47
